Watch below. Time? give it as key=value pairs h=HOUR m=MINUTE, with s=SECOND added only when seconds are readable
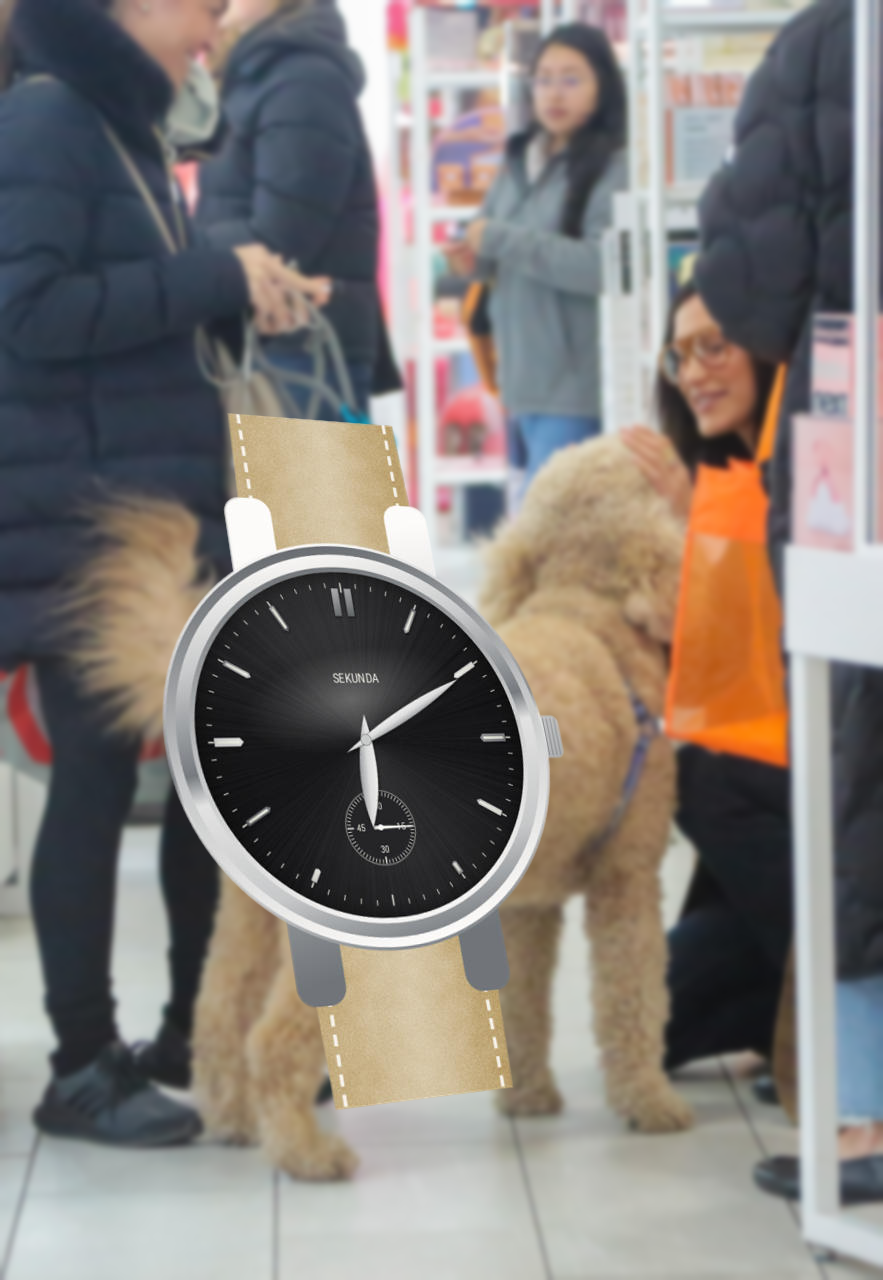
h=6 m=10 s=15
